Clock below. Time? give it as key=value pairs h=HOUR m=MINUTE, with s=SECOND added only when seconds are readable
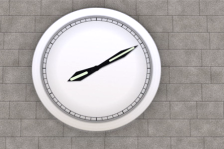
h=8 m=10
